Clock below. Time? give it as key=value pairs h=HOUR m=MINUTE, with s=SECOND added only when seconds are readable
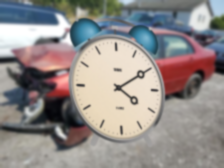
h=4 m=10
